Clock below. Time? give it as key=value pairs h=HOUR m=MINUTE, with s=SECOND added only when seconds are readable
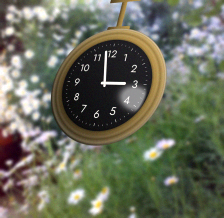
h=2 m=58
